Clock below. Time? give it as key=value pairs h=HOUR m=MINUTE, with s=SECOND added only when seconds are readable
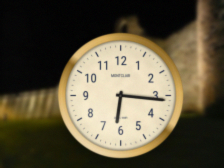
h=6 m=16
